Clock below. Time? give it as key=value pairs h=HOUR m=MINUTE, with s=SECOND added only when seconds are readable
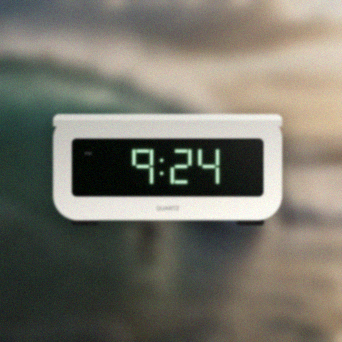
h=9 m=24
